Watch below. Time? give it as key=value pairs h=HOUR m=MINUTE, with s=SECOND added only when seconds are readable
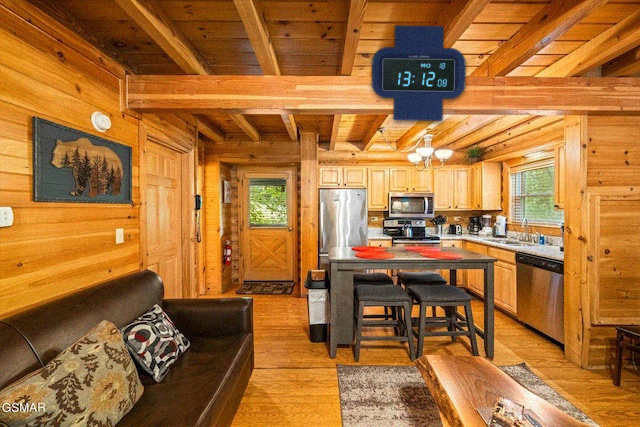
h=13 m=12
